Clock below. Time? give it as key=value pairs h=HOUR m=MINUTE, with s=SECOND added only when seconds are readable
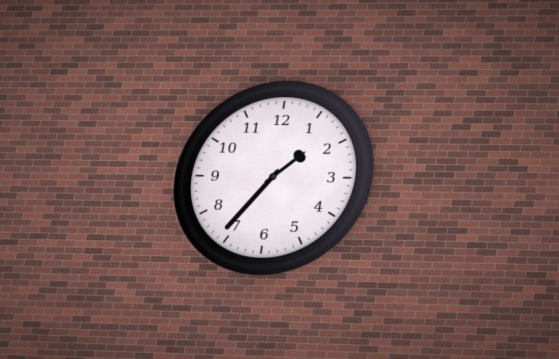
h=1 m=36
